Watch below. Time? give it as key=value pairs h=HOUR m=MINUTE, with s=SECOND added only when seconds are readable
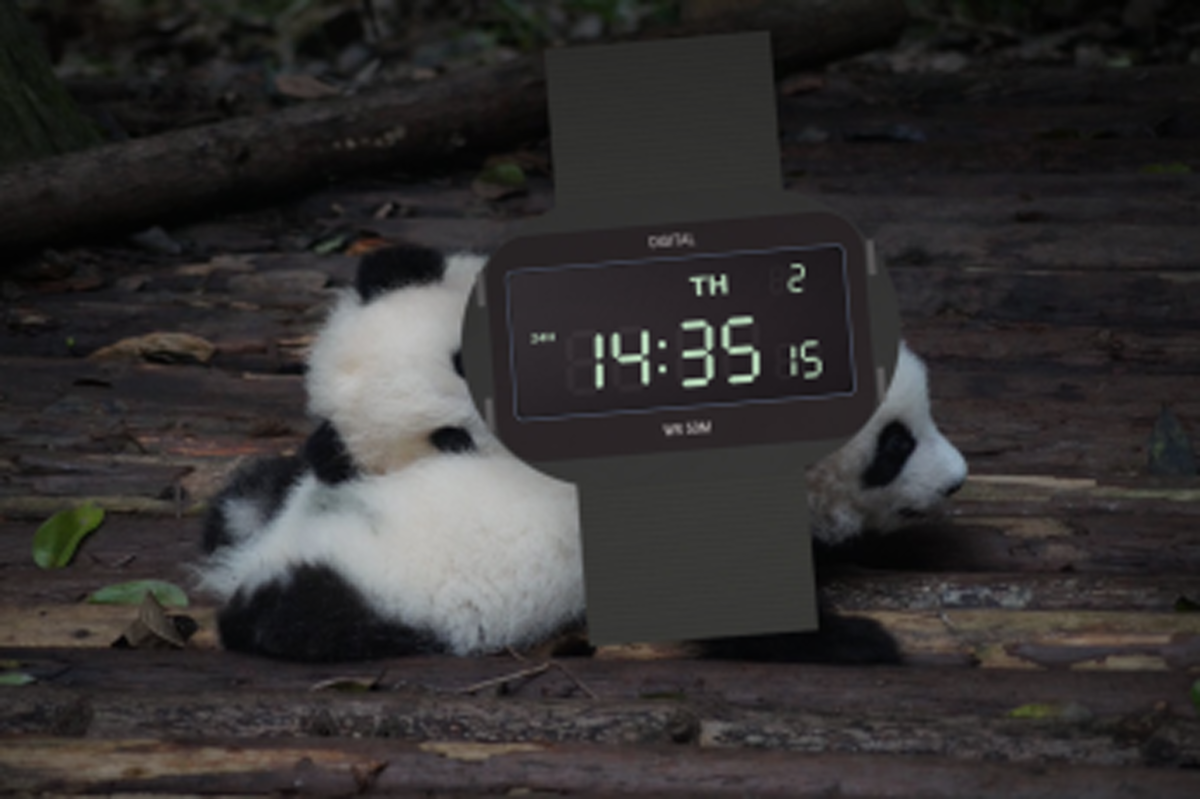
h=14 m=35 s=15
